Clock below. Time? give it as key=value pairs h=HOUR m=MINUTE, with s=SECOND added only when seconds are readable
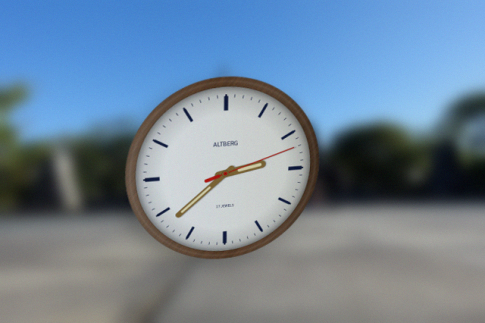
h=2 m=38 s=12
